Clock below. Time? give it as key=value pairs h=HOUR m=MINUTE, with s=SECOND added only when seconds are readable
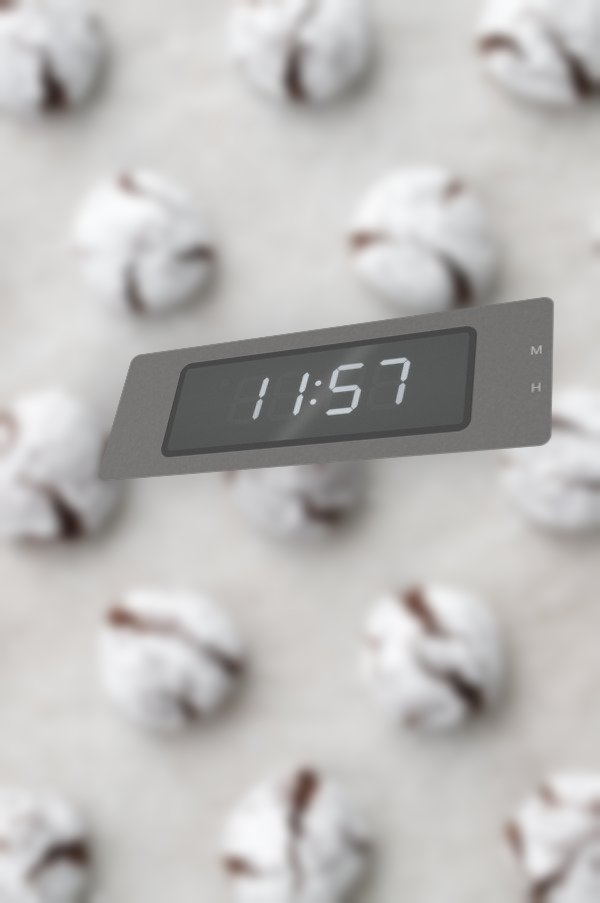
h=11 m=57
